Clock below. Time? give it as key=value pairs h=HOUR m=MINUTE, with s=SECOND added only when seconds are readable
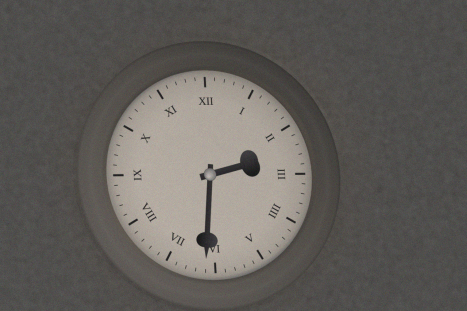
h=2 m=31
